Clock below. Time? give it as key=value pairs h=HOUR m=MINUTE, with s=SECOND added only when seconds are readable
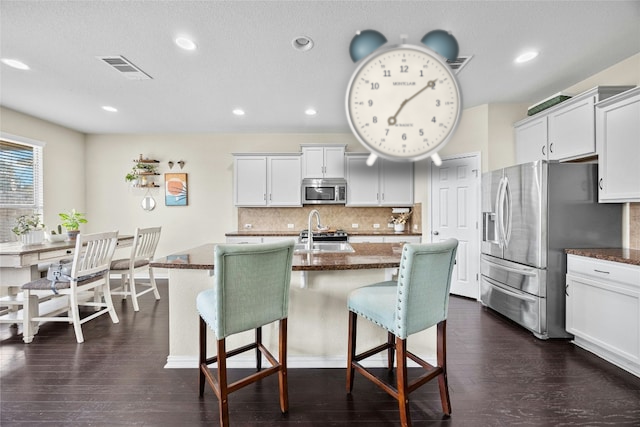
h=7 m=9
